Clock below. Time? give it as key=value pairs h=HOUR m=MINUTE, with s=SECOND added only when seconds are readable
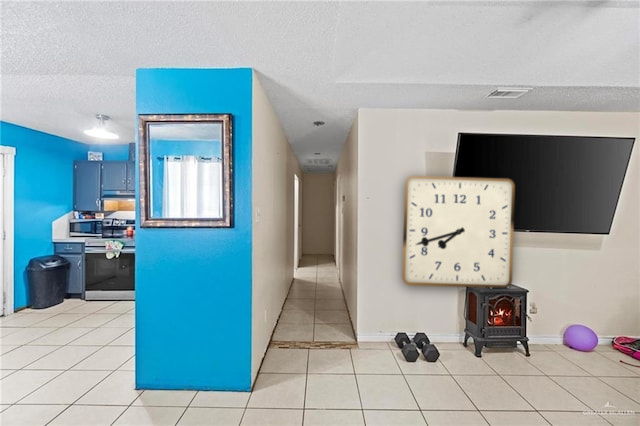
h=7 m=42
